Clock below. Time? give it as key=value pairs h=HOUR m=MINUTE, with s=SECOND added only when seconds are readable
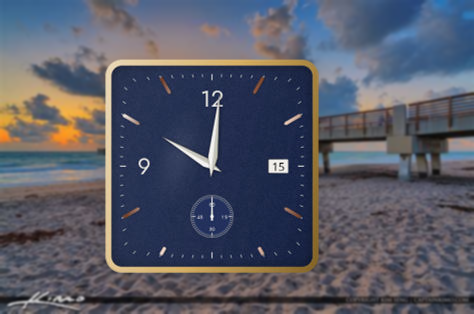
h=10 m=1
